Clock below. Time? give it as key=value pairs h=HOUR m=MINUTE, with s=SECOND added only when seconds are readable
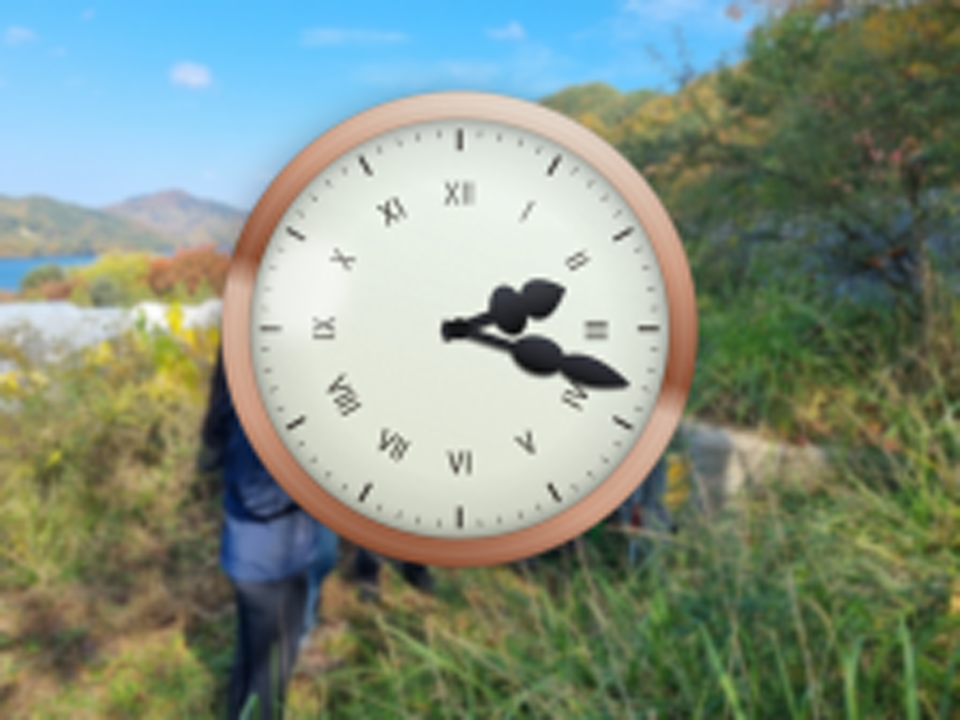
h=2 m=18
